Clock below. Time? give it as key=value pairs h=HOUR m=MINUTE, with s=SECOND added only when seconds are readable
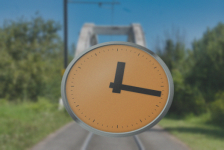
h=12 m=17
